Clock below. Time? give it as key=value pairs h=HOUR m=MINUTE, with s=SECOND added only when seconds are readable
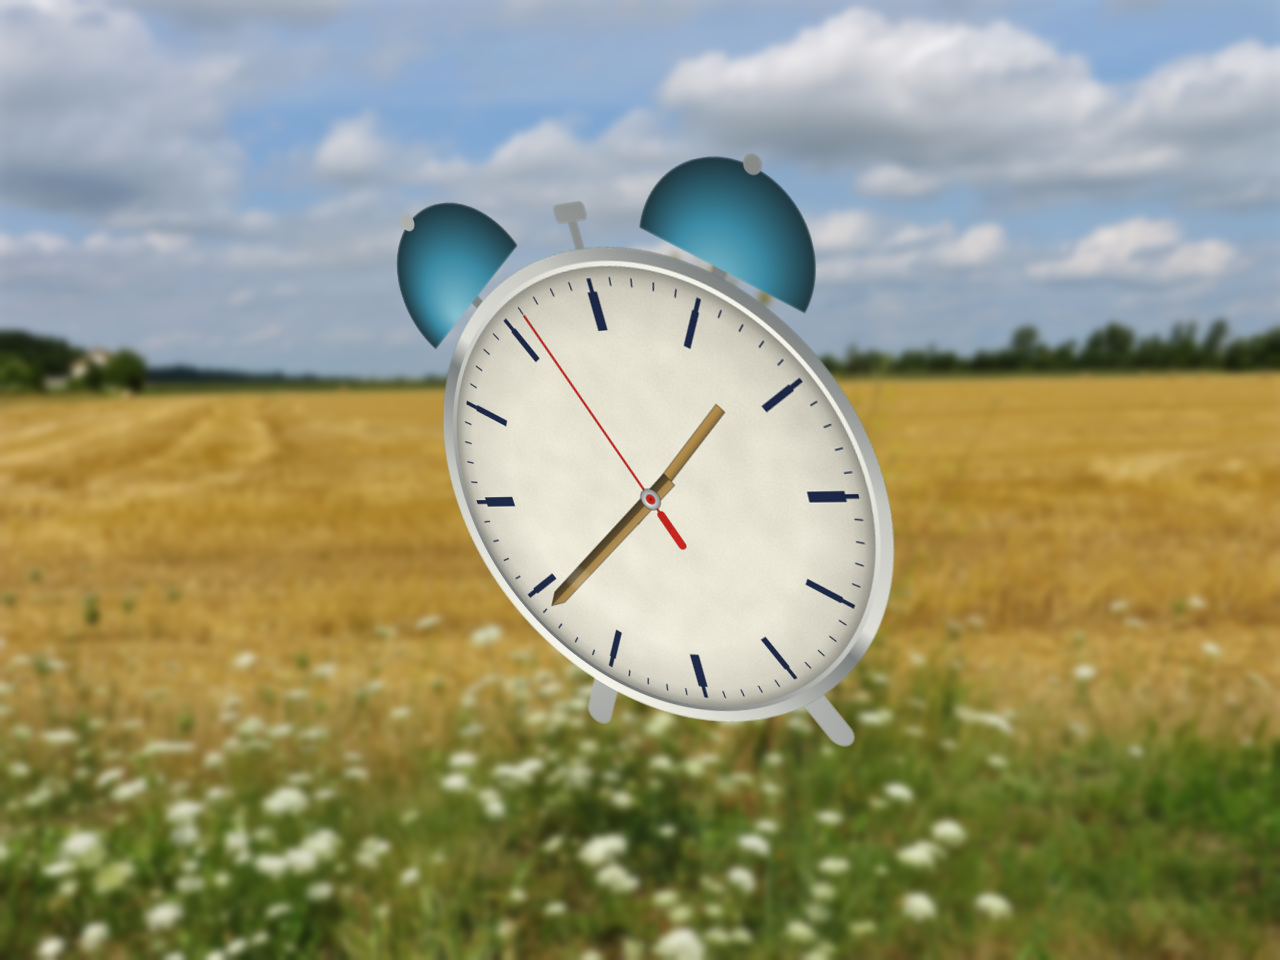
h=1 m=38 s=56
